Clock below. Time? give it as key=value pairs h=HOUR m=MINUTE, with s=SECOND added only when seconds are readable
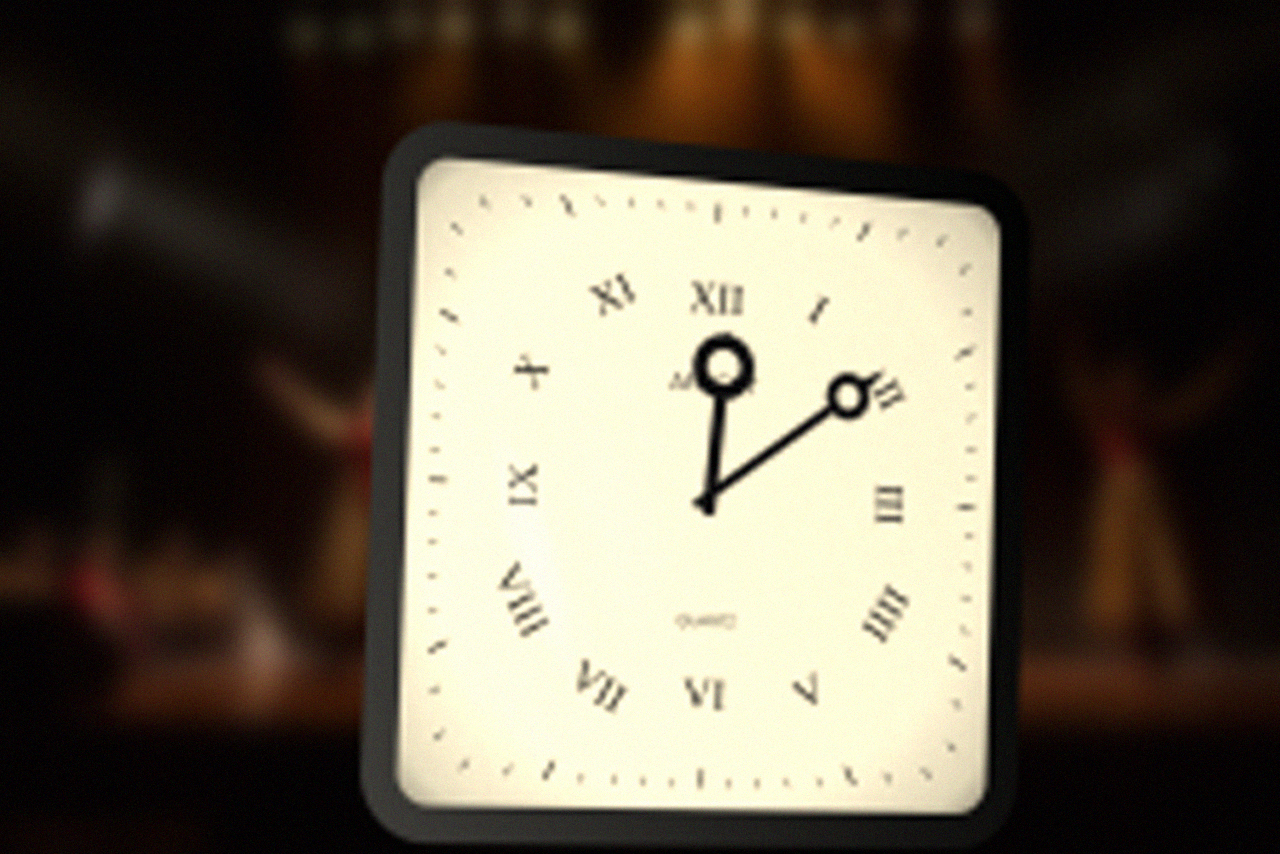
h=12 m=9
